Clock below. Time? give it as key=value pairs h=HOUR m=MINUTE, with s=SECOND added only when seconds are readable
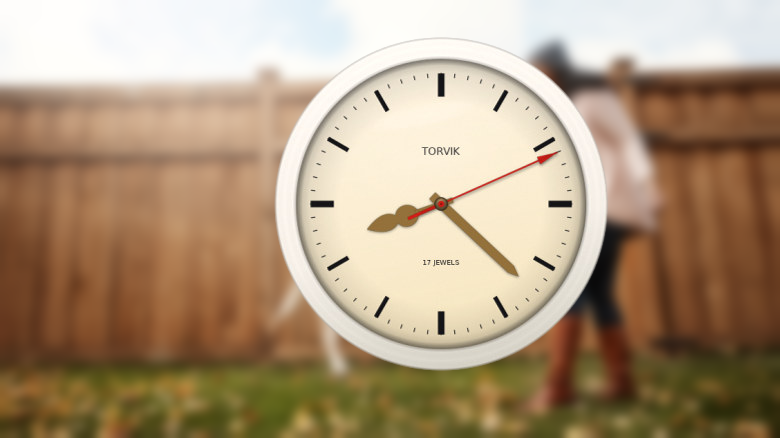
h=8 m=22 s=11
